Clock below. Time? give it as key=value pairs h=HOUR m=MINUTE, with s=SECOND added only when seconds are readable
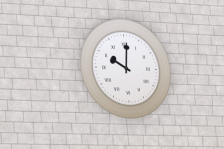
h=10 m=1
